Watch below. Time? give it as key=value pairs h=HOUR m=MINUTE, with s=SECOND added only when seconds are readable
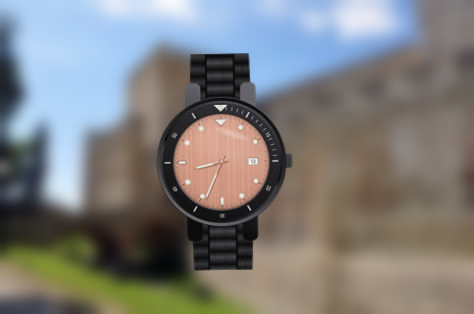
h=8 m=34
